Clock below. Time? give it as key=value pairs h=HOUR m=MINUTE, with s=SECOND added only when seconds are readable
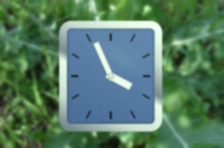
h=3 m=56
